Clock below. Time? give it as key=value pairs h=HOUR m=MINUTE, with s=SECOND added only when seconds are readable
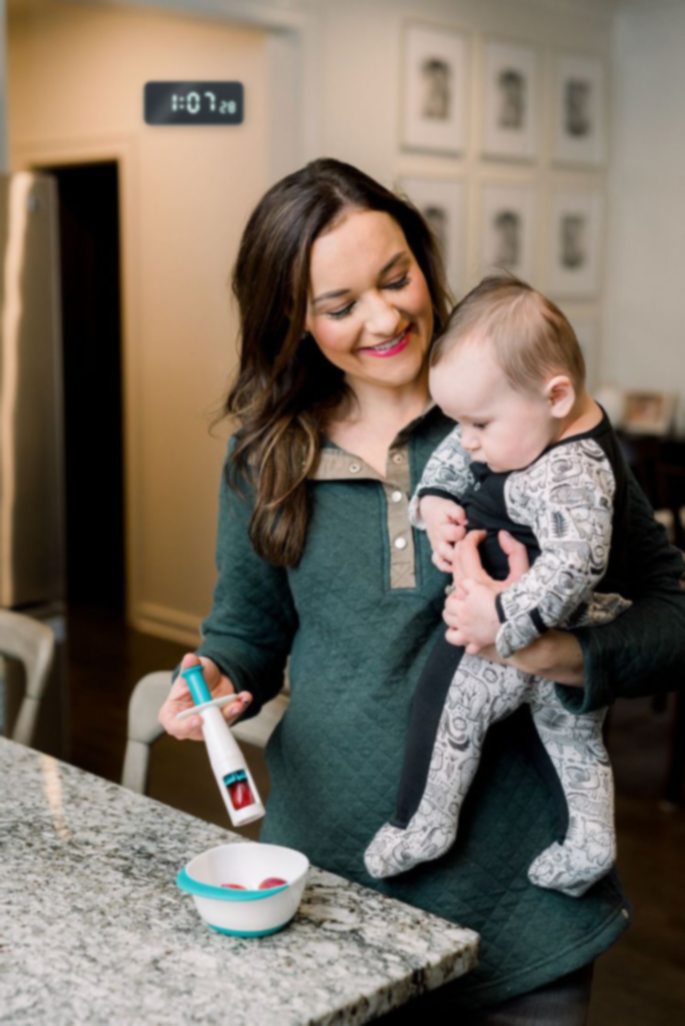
h=1 m=7
